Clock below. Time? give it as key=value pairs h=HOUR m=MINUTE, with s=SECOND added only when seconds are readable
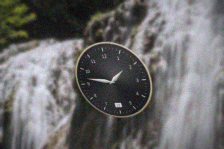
h=1 m=47
